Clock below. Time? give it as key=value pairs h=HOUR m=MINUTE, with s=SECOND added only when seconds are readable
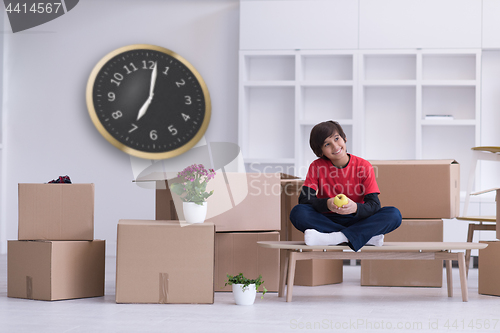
h=7 m=2
